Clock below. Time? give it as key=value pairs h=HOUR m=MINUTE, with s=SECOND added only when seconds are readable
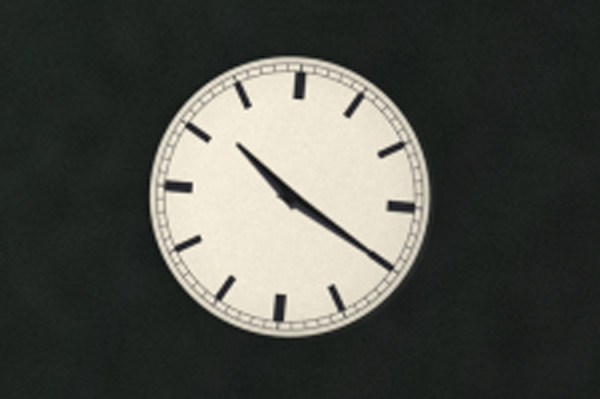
h=10 m=20
